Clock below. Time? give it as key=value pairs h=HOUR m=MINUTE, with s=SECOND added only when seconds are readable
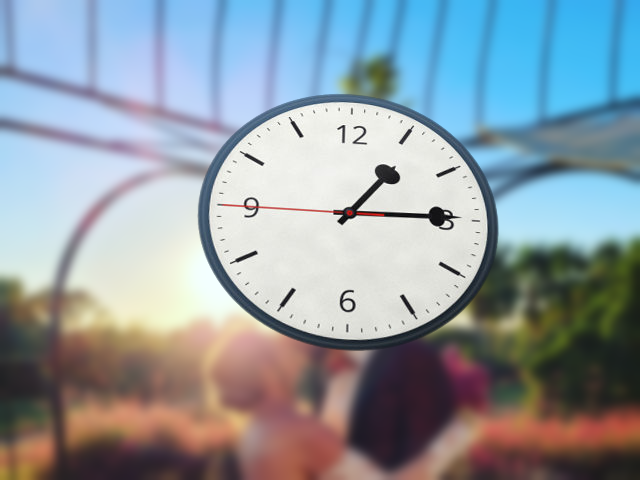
h=1 m=14 s=45
